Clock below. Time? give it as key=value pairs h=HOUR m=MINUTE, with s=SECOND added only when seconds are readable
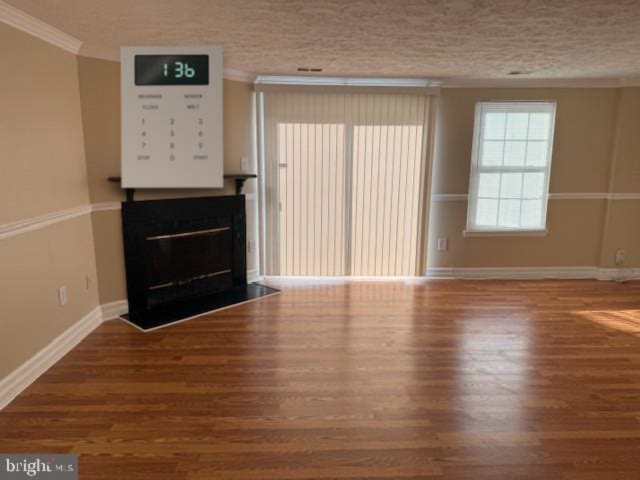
h=1 m=36
